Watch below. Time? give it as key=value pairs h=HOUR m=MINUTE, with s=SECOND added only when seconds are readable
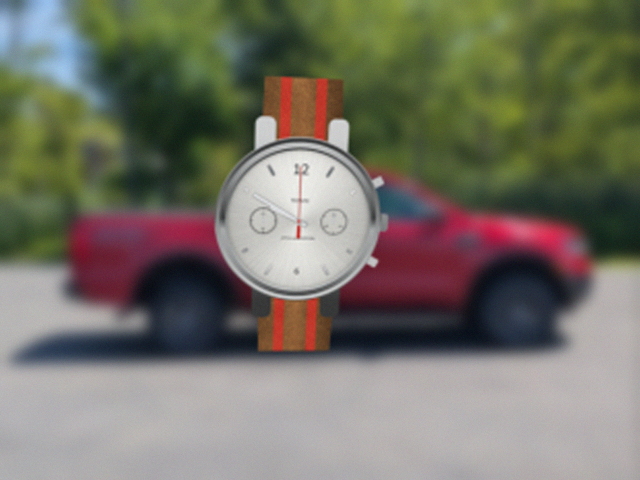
h=9 m=50
